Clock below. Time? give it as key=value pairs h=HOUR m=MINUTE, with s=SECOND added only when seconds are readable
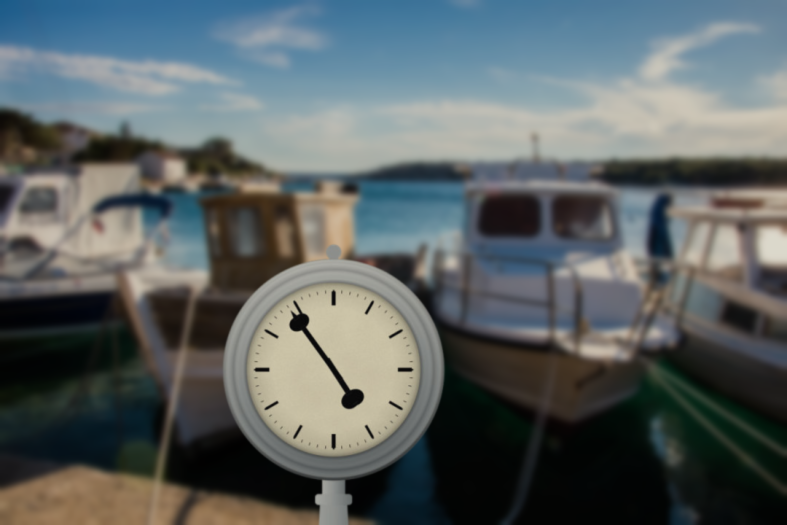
h=4 m=54
